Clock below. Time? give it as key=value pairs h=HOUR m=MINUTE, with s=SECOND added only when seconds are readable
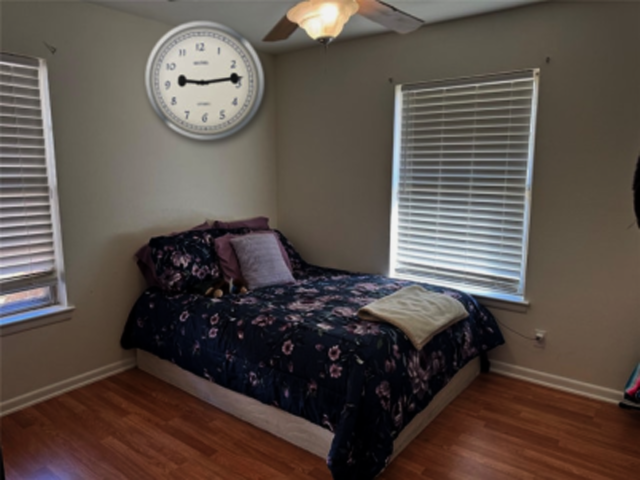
h=9 m=14
